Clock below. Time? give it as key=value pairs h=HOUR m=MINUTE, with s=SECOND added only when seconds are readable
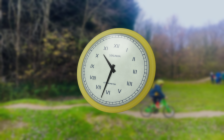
h=10 m=32
